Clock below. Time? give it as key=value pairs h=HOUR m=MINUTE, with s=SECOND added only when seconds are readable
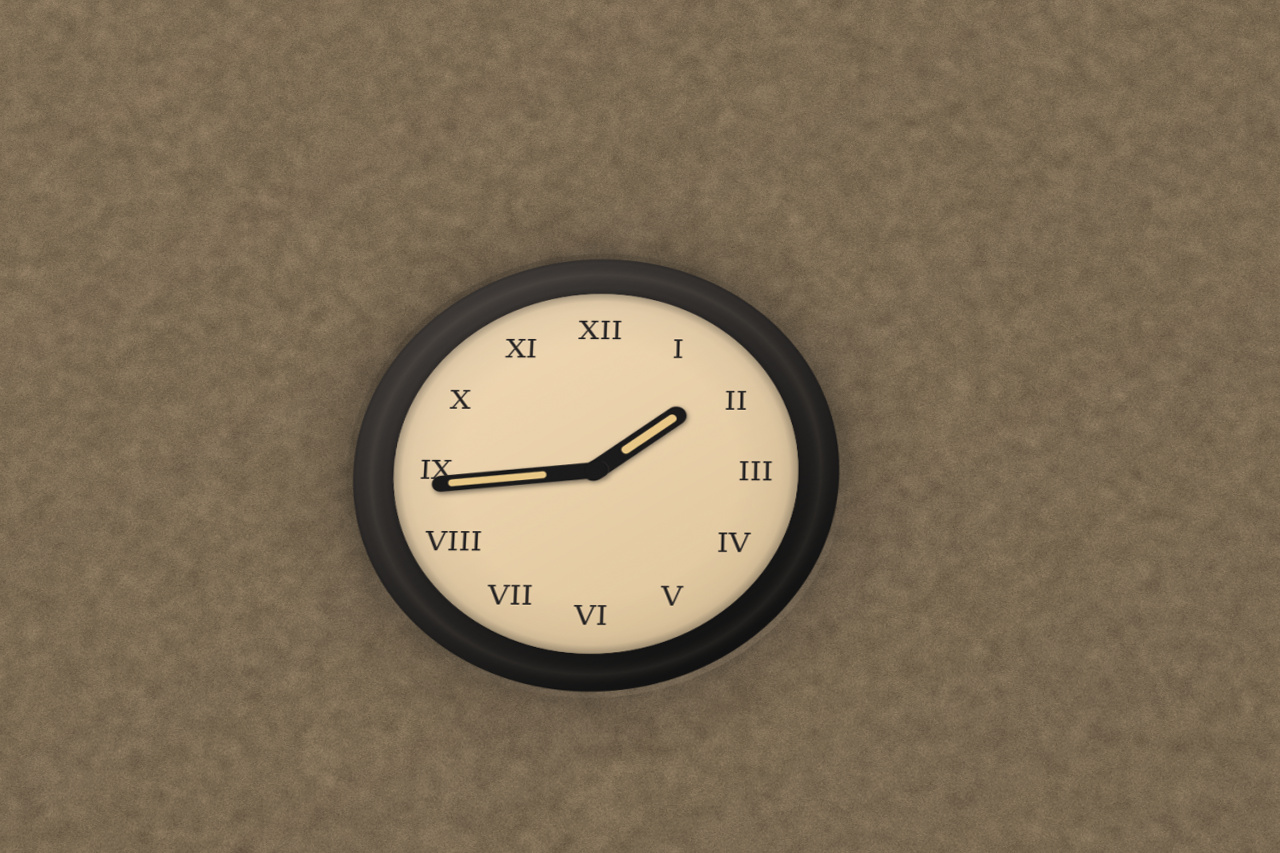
h=1 m=44
